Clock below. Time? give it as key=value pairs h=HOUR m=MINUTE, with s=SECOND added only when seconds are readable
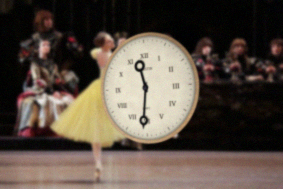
h=11 m=31
